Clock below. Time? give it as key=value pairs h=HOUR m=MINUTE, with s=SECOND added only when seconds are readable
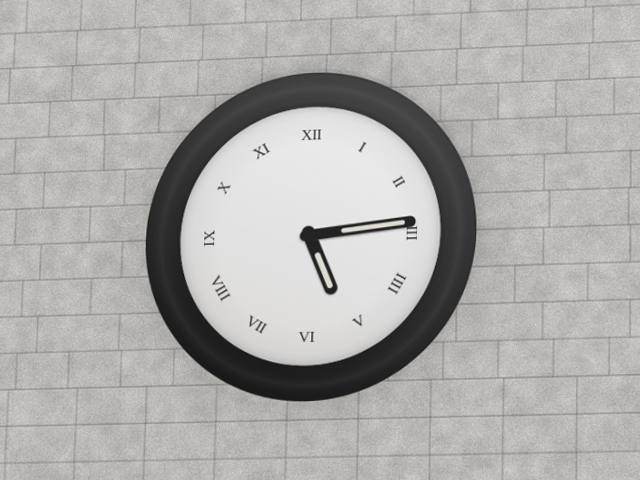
h=5 m=14
